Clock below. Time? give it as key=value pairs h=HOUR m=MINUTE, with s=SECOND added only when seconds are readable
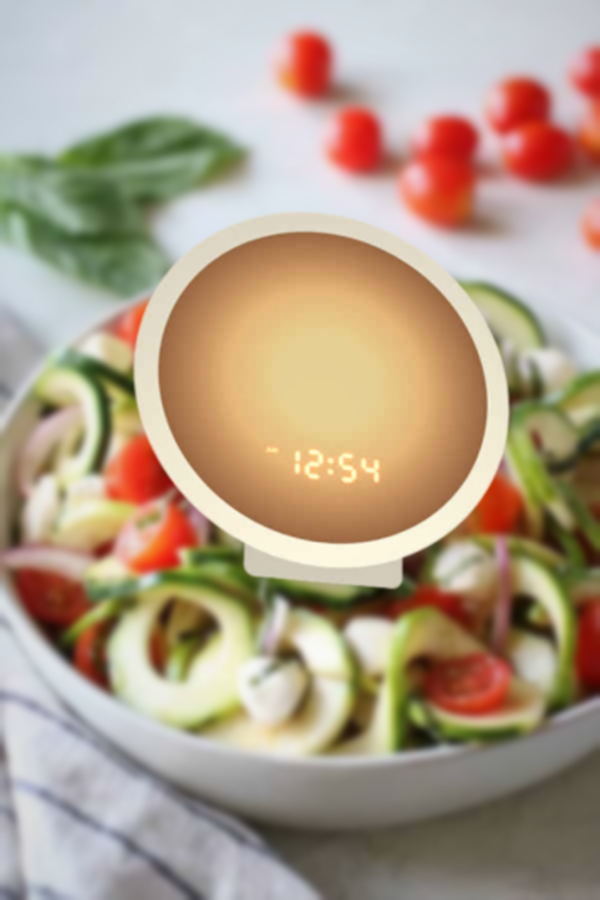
h=12 m=54
